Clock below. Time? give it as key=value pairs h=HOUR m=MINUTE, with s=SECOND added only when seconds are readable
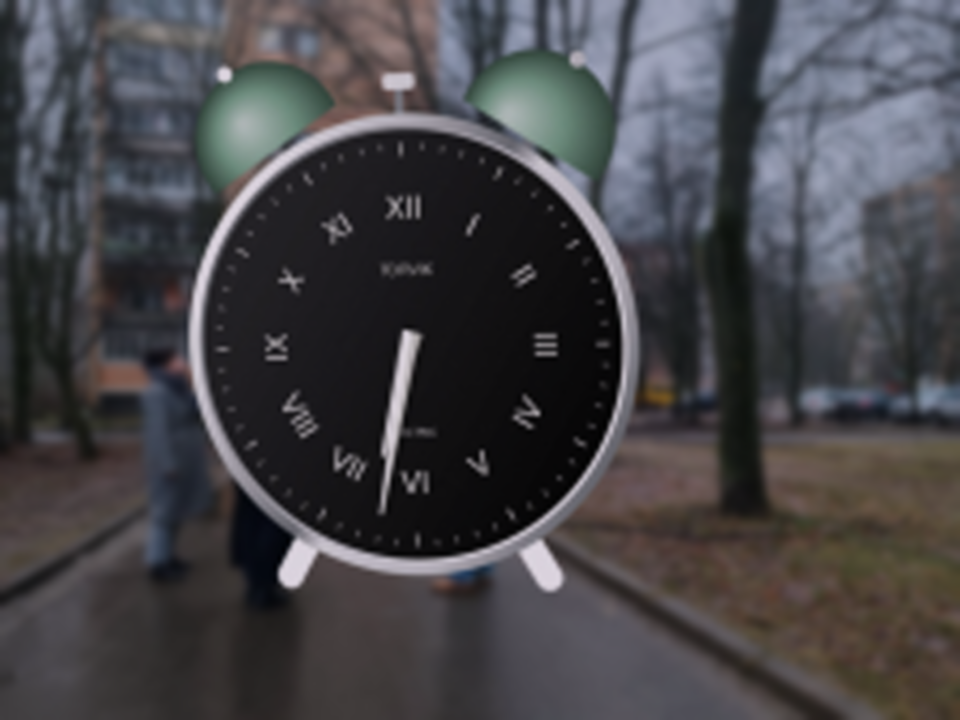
h=6 m=32
